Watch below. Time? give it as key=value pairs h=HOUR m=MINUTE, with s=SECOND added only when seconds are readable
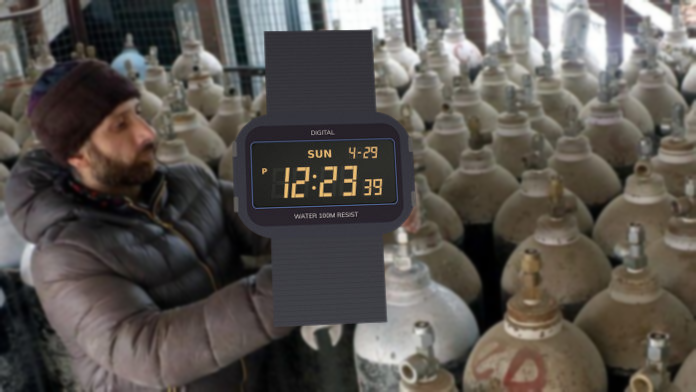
h=12 m=23 s=39
